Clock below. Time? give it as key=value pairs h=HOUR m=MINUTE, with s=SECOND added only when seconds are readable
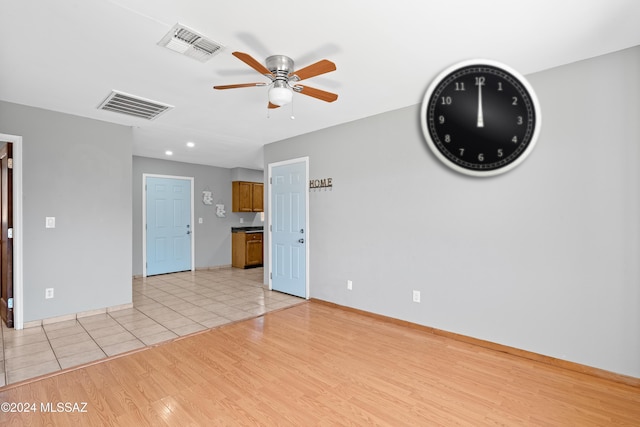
h=12 m=0
